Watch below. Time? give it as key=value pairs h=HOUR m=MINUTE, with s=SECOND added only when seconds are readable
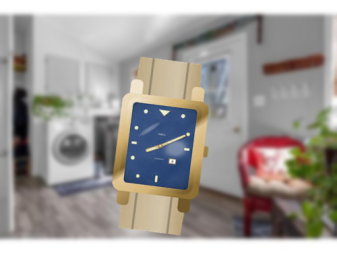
h=8 m=10
